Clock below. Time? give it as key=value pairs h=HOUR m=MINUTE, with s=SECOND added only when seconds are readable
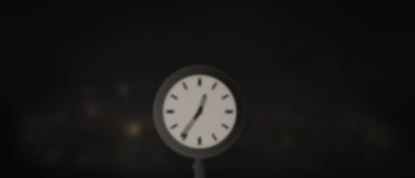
h=12 m=36
